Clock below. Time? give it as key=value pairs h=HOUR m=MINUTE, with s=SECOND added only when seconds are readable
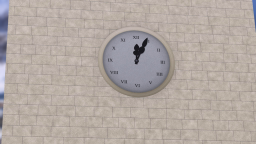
h=12 m=4
